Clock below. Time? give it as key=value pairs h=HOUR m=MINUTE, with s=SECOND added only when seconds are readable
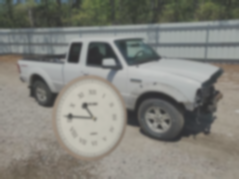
h=10 m=46
